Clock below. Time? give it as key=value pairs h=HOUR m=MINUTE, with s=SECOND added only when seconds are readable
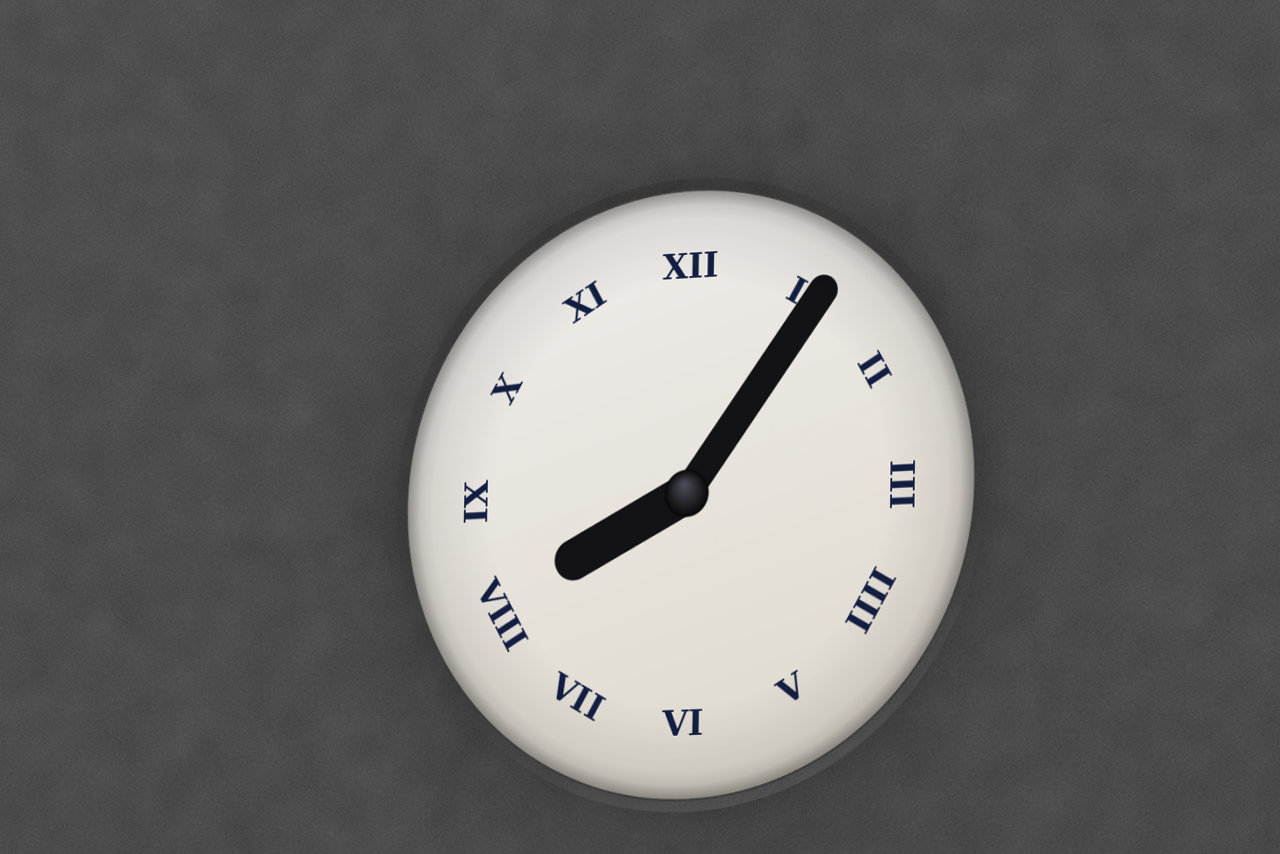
h=8 m=6
